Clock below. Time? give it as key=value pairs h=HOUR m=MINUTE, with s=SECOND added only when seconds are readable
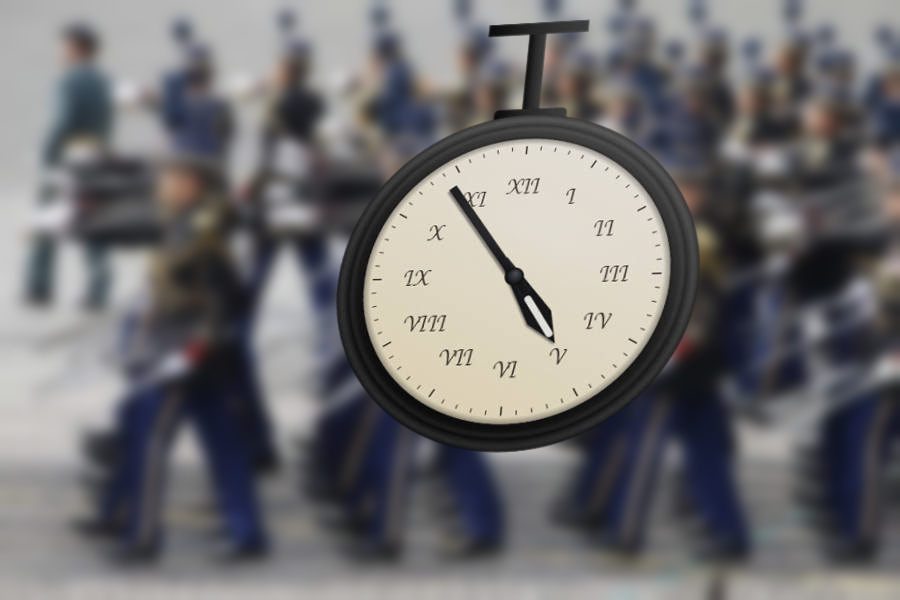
h=4 m=54
